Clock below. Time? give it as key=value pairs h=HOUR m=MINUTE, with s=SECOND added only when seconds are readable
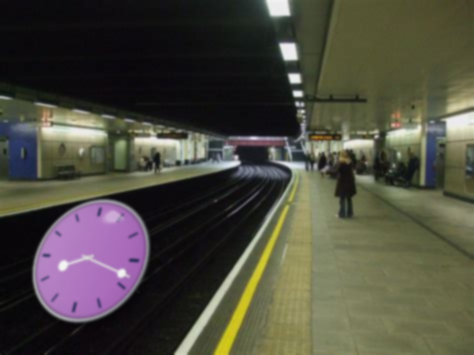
h=8 m=18
